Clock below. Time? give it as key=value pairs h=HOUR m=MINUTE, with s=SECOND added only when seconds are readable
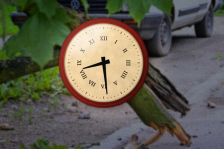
h=8 m=29
